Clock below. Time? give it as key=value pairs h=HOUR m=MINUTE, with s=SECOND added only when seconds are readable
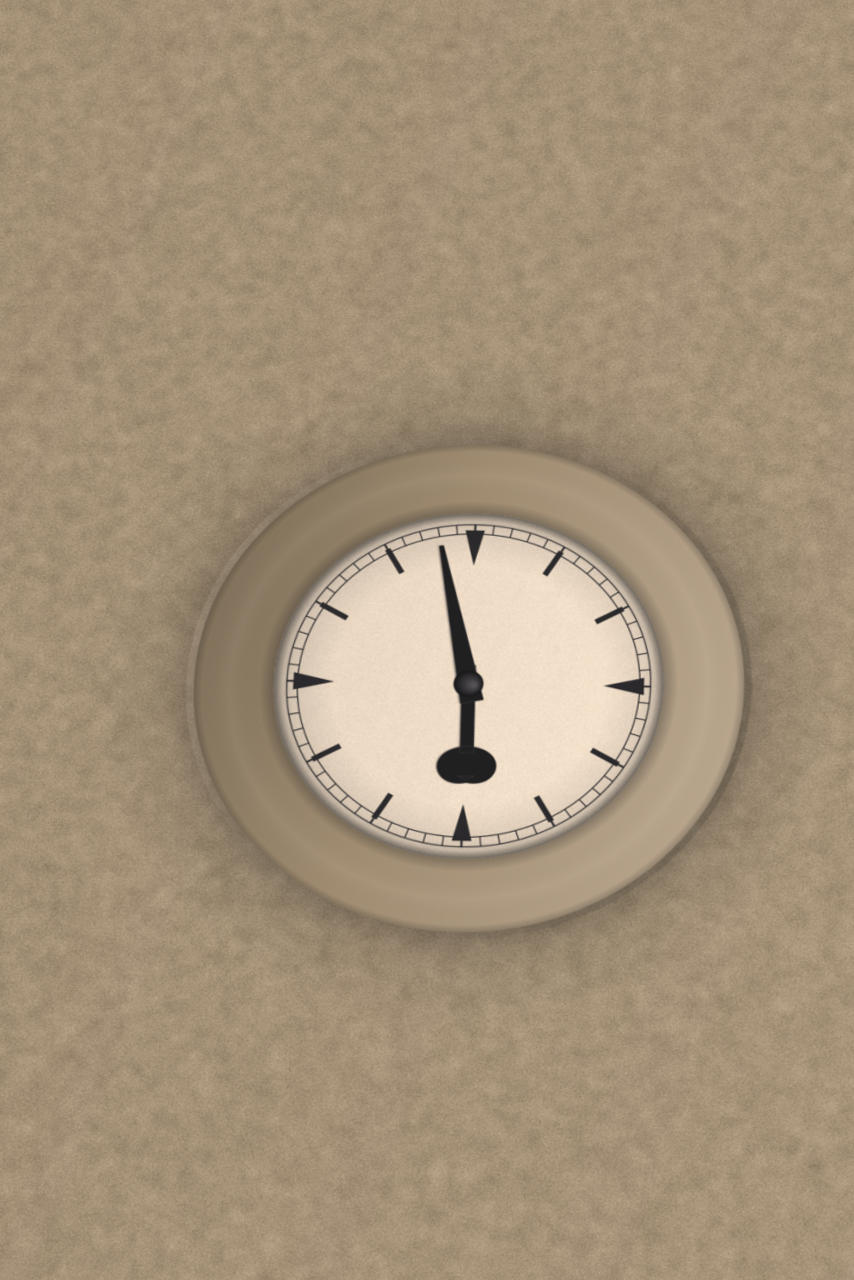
h=5 m=58
